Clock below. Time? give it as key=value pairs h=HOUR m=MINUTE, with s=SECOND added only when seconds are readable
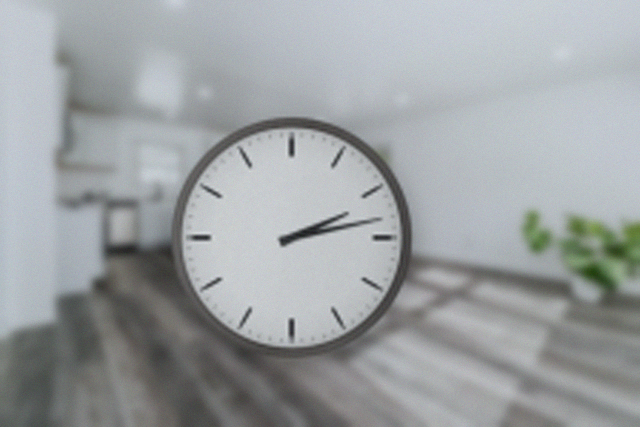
h=2 m=13
